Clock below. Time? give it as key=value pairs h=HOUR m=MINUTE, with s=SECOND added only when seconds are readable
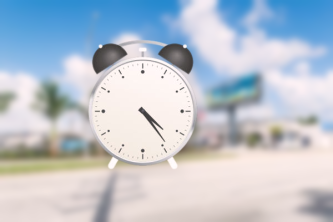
h=4 m=24
